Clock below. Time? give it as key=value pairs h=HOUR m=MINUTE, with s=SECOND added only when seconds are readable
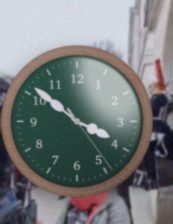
h=3 m=51 s=24
